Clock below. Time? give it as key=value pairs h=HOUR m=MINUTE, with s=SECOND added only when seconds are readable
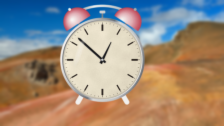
h=12 m=52
